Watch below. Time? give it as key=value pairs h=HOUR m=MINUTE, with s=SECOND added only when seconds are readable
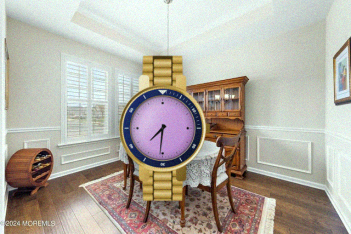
h=7 m=31
